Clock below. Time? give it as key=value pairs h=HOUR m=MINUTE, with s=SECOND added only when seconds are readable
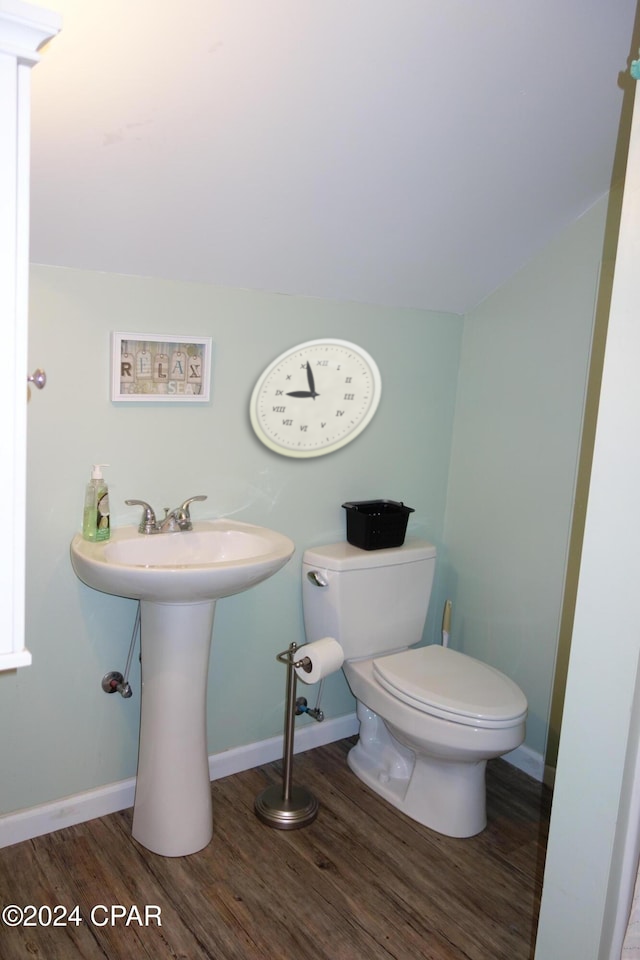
h=8 m=56
